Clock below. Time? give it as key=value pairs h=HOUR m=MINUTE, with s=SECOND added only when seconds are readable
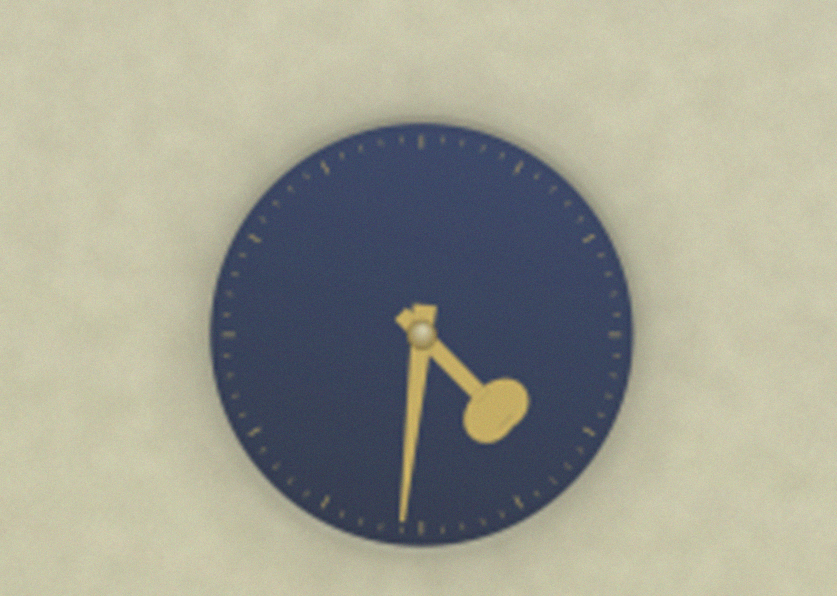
h=4 m=31
